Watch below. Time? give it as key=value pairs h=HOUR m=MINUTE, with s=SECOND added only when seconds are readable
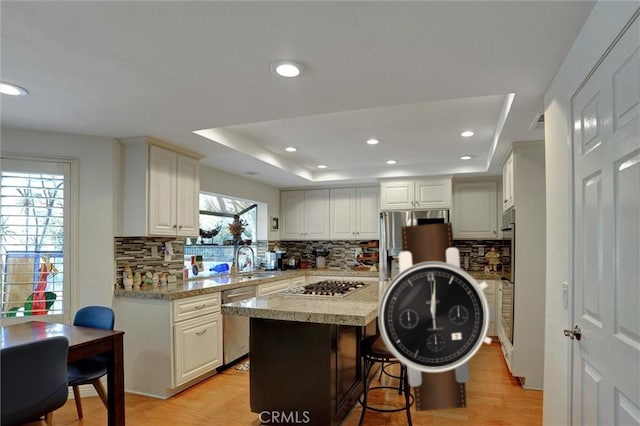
h=12 m=1
